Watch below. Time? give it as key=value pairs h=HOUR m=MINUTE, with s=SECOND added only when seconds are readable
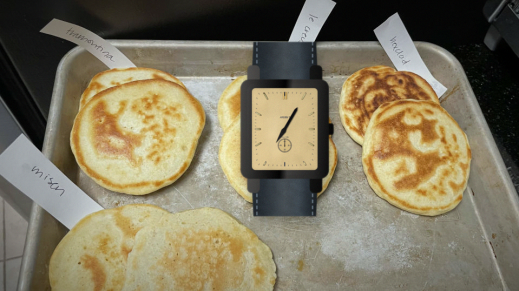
h=7 m=5
